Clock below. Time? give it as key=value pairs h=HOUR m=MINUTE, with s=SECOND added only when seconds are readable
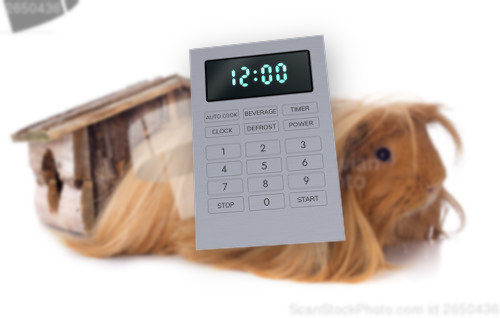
h=12 m=0
